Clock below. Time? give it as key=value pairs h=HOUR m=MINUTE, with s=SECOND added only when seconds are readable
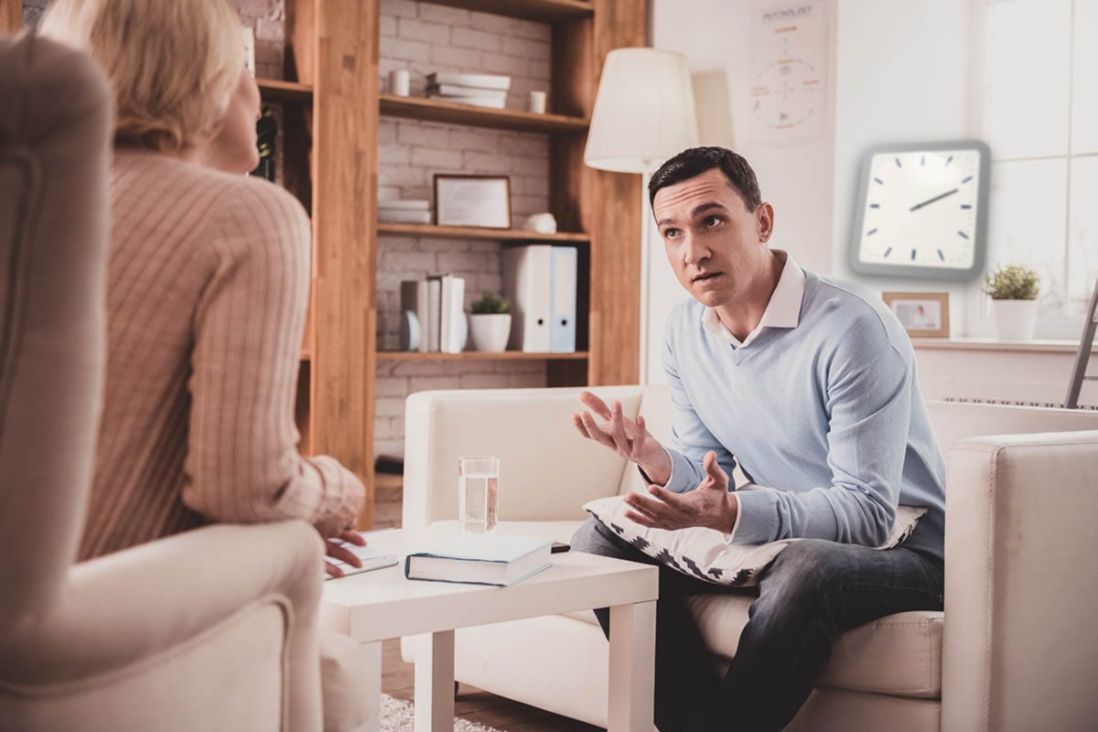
h=2 m=11
